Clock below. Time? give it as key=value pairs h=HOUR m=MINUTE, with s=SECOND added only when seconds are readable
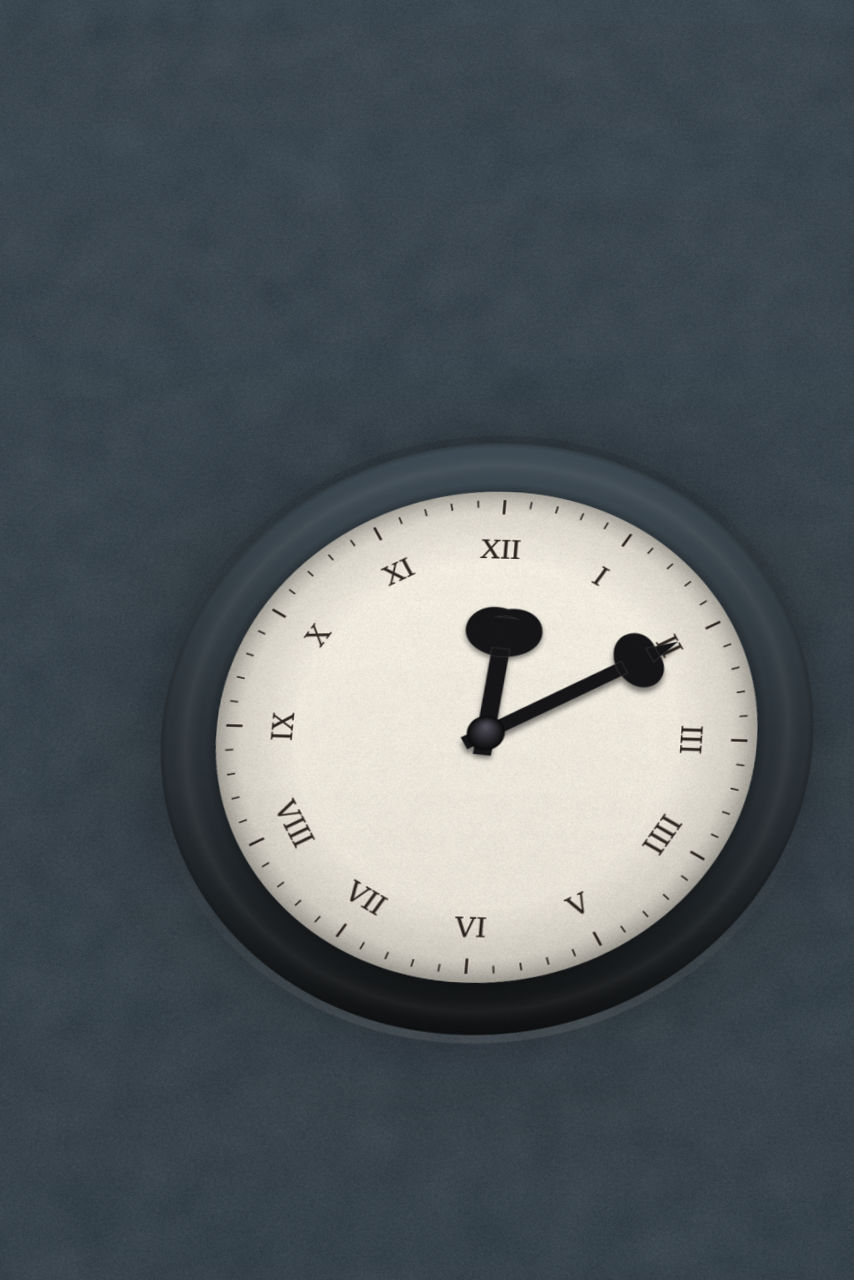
h=12 m=10
